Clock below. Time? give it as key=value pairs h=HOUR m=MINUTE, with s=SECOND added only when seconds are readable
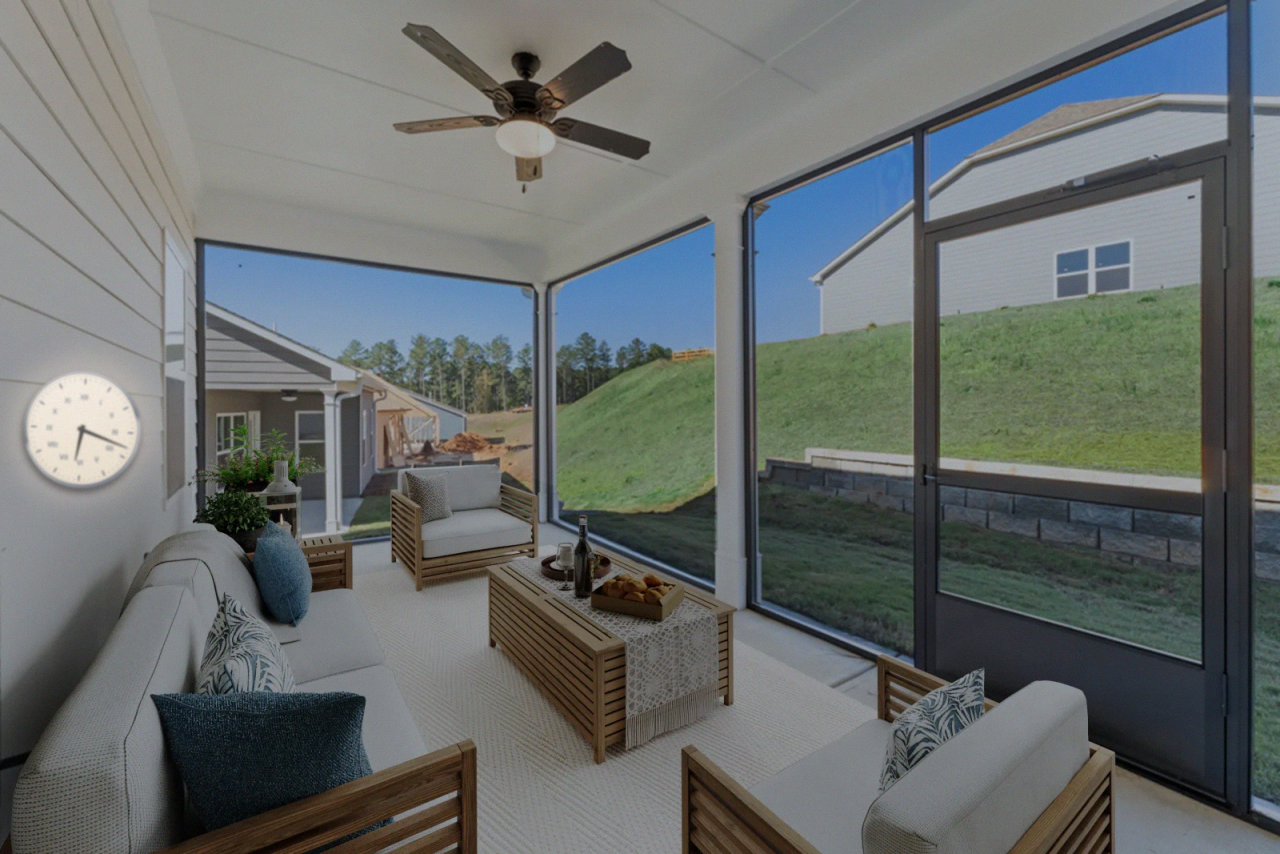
h=6 m=18
